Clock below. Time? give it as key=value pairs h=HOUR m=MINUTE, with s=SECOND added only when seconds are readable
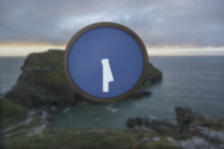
h=5 m=30
